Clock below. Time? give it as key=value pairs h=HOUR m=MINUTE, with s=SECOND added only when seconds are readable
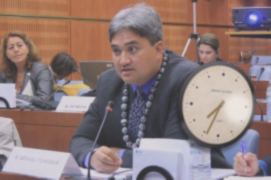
h=7 m=34
